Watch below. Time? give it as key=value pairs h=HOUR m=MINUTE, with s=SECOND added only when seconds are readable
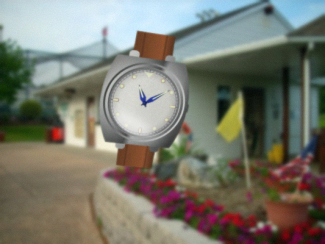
h=11 m=9
